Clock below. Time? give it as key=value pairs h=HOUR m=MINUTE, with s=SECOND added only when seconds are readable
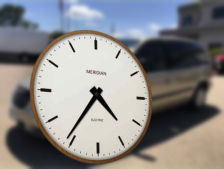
h=4 m=36
